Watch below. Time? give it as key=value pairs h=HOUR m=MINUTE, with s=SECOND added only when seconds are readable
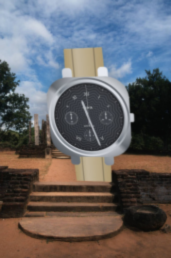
h=11 m=27
